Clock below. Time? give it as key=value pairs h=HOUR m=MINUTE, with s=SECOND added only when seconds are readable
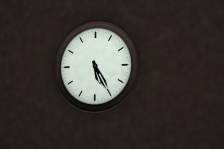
h=5 m=25
